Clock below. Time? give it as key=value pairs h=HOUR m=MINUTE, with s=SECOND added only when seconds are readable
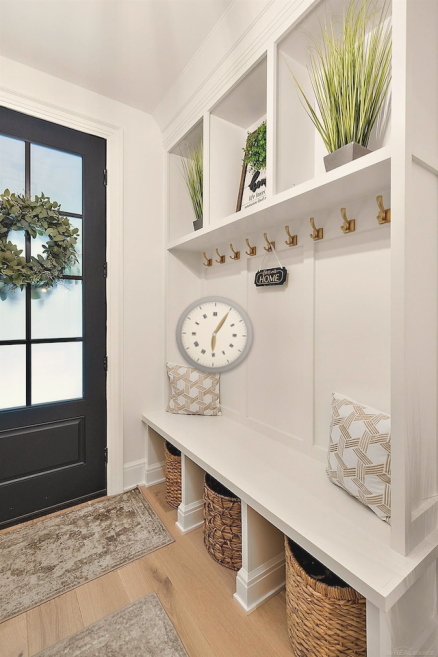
h=6 m=5
